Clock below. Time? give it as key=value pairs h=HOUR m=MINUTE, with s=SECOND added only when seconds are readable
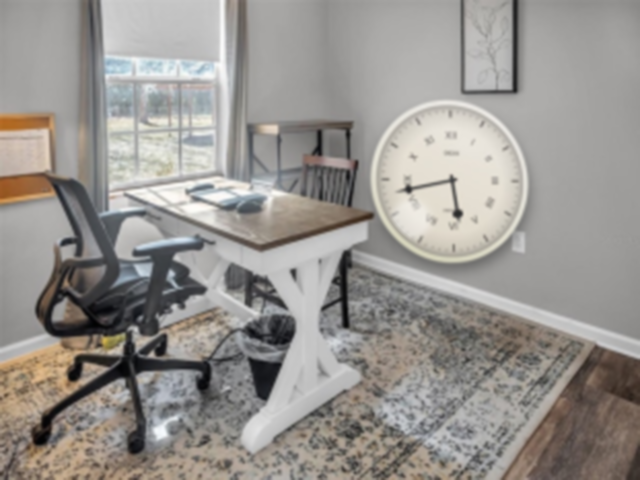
h=5 m=43
